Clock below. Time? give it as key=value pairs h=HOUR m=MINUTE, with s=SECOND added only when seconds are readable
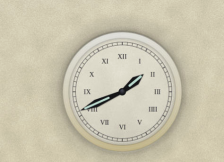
h=1 m=41
